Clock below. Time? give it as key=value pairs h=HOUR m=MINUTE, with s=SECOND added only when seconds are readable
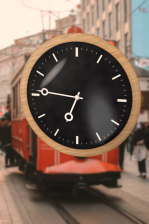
h=6 m=46
